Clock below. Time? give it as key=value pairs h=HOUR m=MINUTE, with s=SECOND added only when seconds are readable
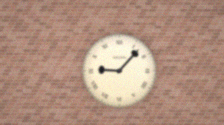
h=9 m=7
